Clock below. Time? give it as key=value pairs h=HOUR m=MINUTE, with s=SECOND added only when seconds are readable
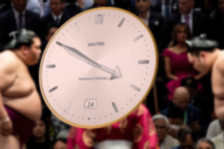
h=3 m=50
